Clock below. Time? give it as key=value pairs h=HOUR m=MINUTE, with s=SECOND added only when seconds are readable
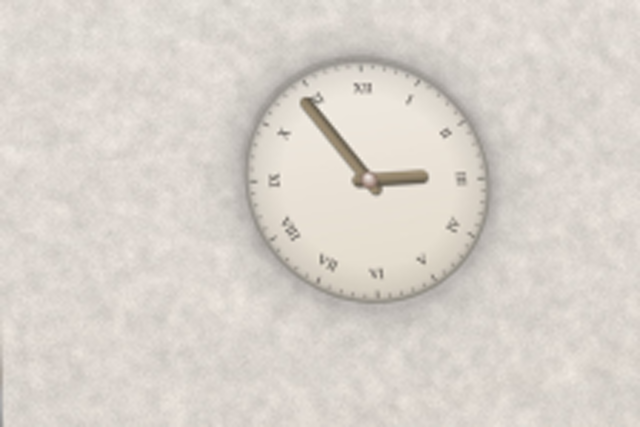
h=2 m=54
